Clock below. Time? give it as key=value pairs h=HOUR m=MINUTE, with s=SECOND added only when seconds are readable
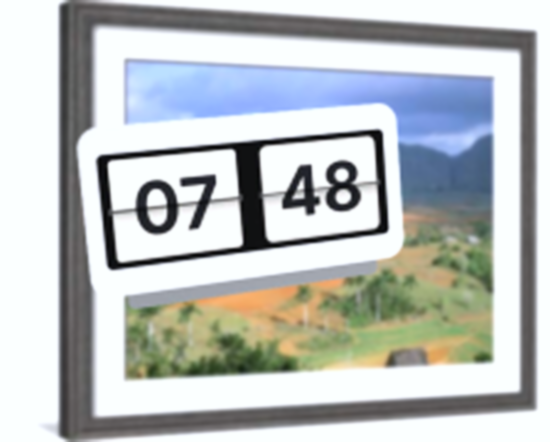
h=7 m=48
